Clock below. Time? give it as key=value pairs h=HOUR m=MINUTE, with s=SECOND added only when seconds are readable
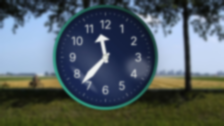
h=11 m=37
